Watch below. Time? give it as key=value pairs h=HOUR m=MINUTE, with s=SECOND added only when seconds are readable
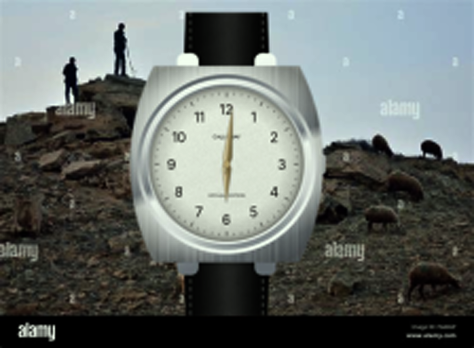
h=6 m=1
